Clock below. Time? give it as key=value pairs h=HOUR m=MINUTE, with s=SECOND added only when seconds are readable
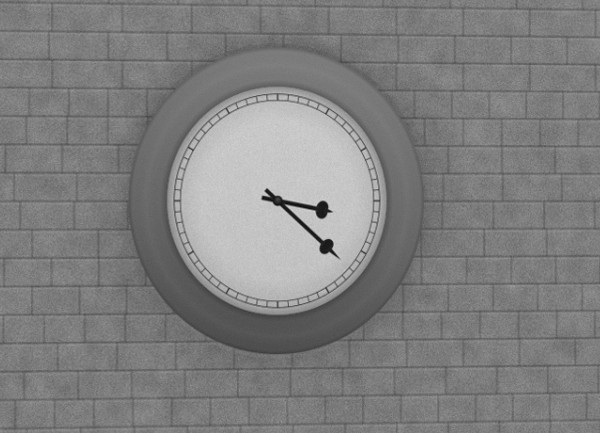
h=3 m=22
